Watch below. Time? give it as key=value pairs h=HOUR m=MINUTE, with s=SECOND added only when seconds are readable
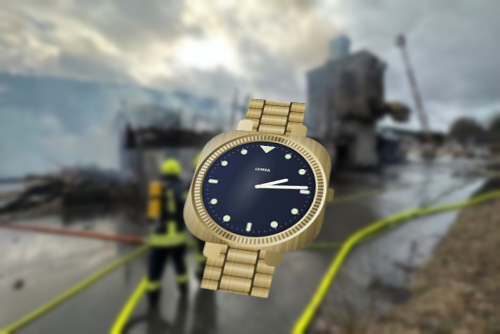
h=2 m=14
